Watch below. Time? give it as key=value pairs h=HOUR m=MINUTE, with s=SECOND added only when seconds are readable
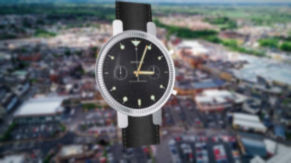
h=3 m=4
